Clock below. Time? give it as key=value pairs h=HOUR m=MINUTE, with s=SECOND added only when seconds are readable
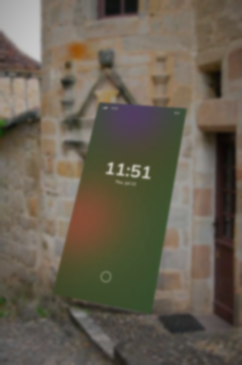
h=11 m=51
